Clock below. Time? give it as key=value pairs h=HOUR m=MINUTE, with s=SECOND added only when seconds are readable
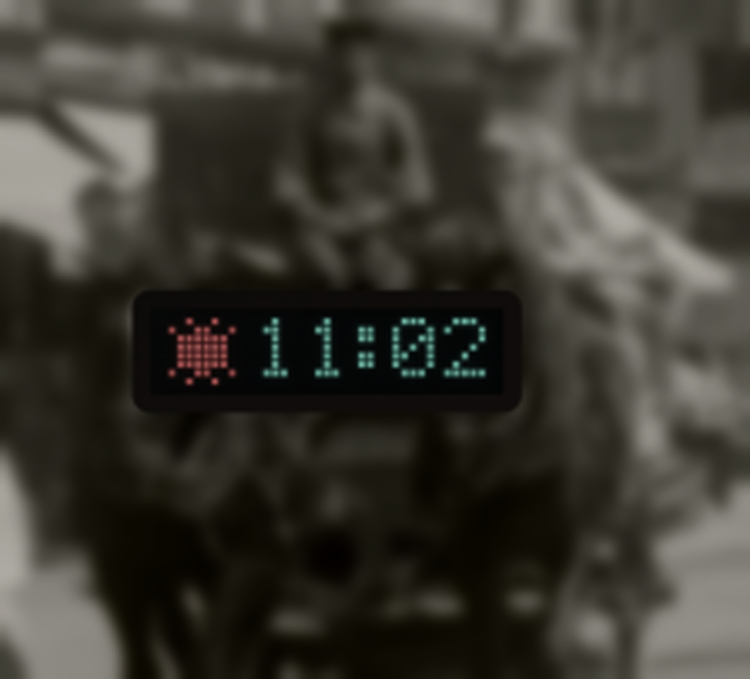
h=11 m=2
